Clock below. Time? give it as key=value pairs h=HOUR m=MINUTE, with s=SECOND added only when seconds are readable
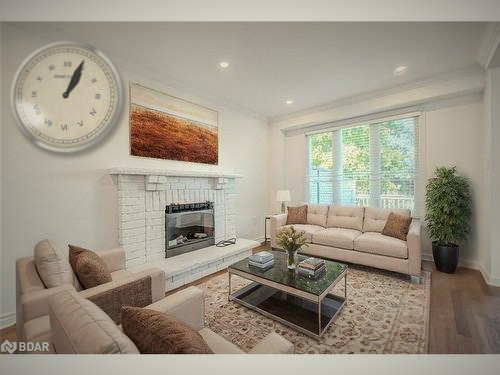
h=1 m=4
